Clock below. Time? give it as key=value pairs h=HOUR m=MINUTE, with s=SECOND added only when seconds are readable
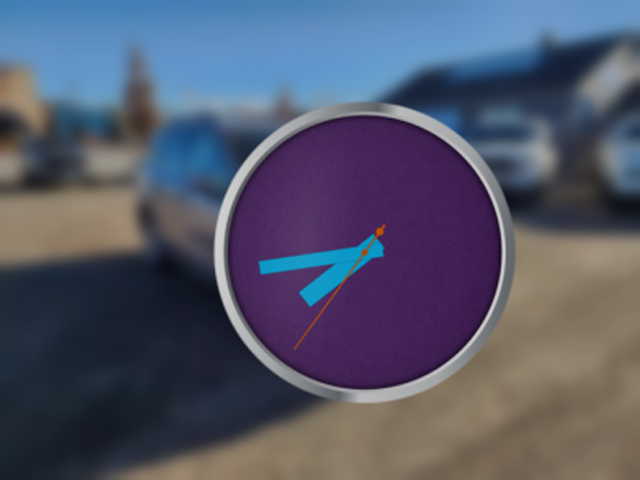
h=7 m=43 s=36
